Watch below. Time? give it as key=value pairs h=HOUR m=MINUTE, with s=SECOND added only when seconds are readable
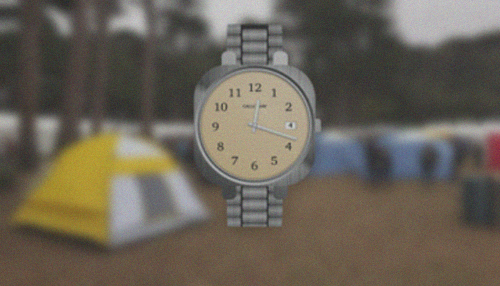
h=12 m=18
